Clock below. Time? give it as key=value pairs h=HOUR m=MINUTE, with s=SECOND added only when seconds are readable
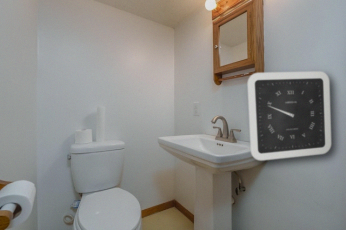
h=9 m=49
